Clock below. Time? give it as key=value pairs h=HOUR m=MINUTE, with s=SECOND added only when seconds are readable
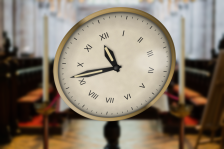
h=11 m=47
